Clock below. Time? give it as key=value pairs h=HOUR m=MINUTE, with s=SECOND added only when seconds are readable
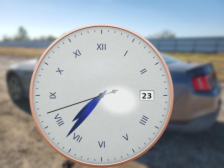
h=7 m=36 s=42
